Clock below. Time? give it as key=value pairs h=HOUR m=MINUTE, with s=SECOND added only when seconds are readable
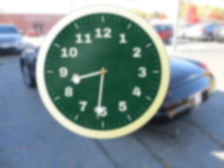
h=8 m=31
